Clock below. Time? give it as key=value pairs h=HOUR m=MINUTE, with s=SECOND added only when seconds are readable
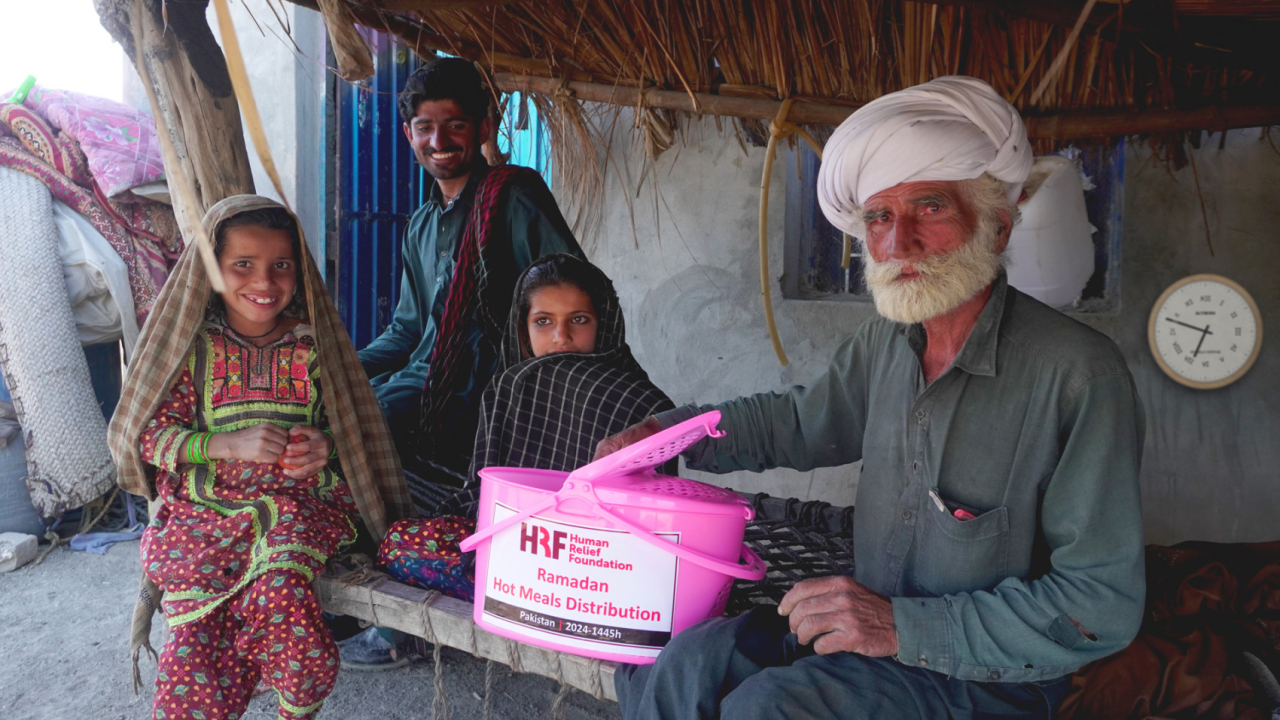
h=6 m=48
